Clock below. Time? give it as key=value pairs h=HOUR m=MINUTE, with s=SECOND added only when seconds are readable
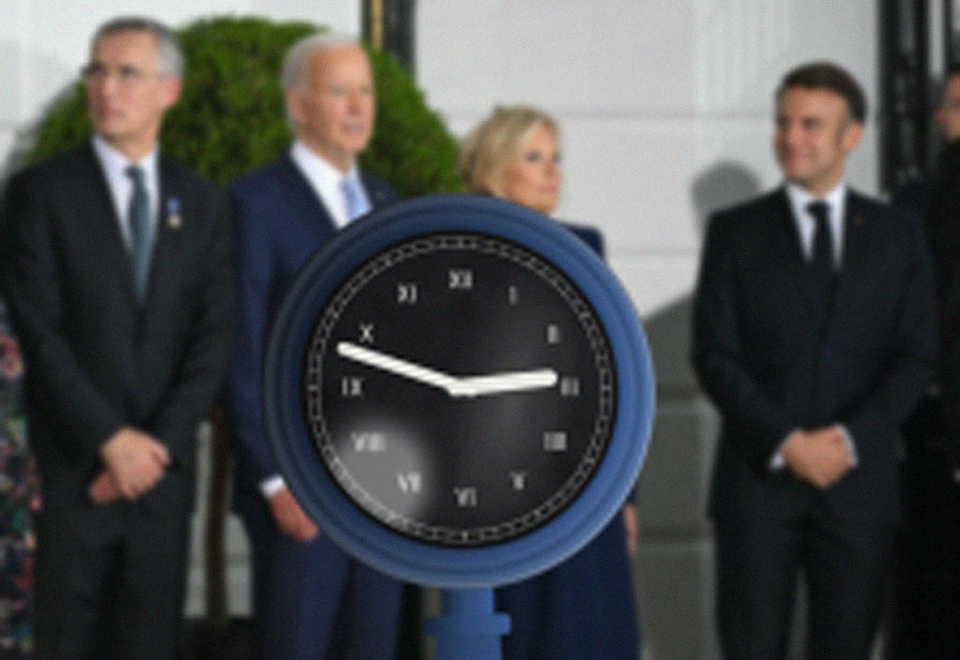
h=2 m=48
